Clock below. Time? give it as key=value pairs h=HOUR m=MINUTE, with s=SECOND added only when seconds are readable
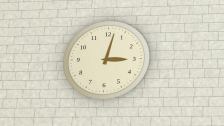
h=3 m=2
